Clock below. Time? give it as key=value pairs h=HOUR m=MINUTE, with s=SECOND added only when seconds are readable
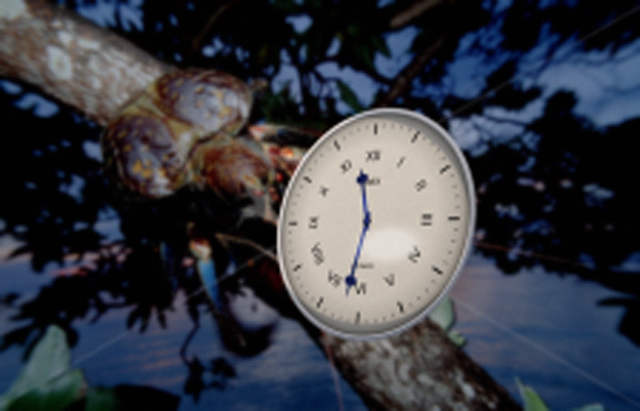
h=11 m=32
